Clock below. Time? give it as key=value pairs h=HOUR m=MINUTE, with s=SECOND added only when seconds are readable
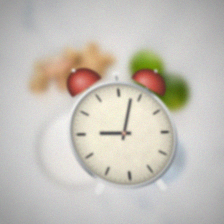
h=9 m=3
